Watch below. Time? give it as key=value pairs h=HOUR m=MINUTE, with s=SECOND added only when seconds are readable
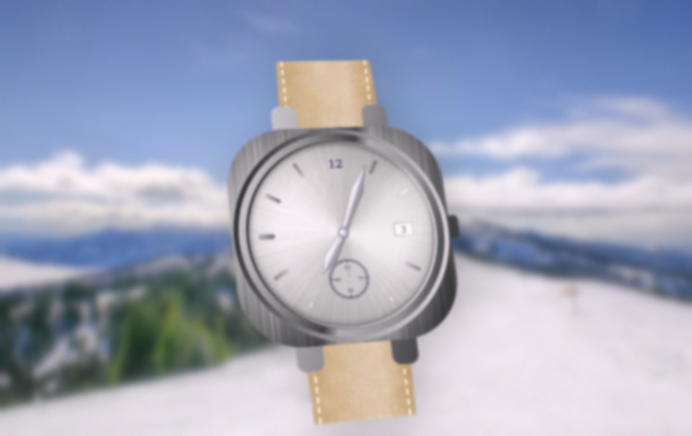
h=7 m=4
